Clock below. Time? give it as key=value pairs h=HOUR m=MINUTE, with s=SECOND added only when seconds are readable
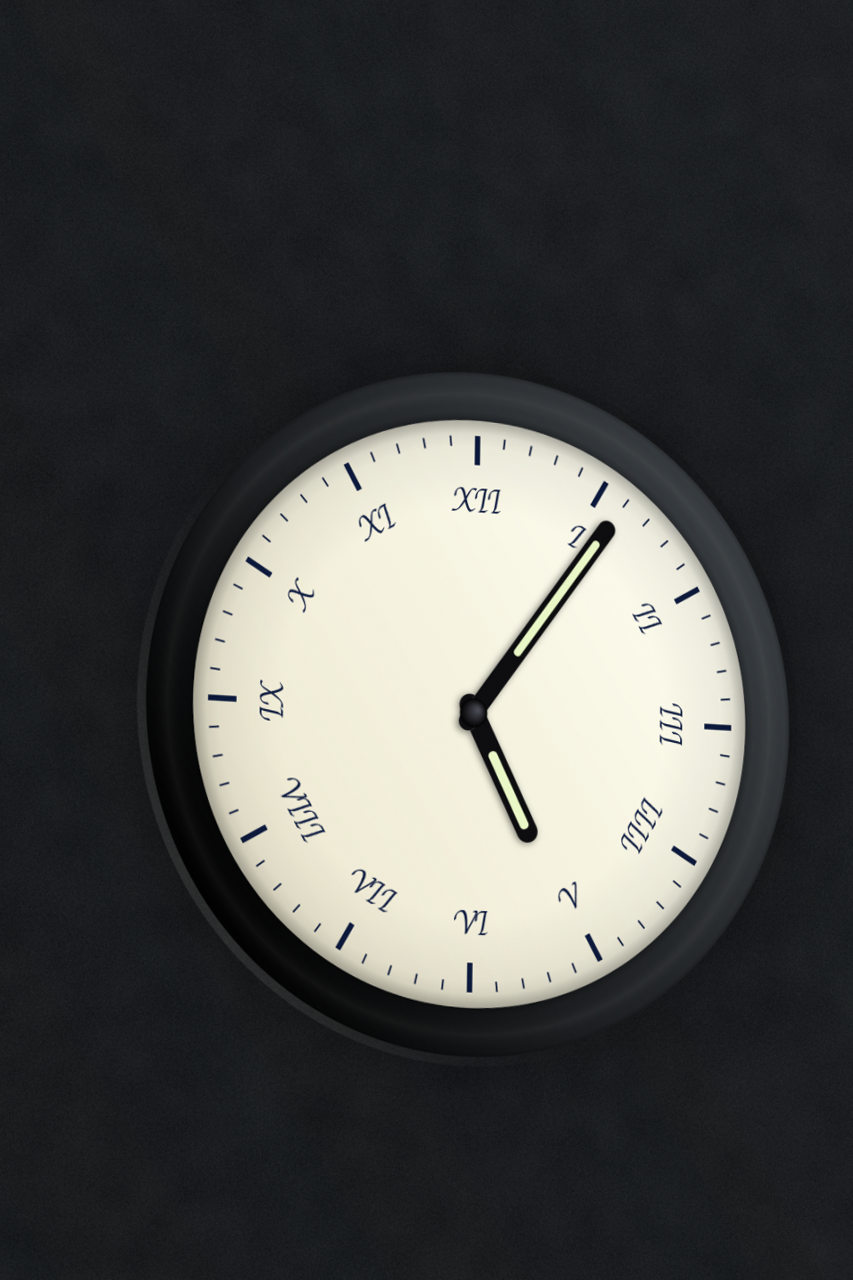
h=5 m=6
